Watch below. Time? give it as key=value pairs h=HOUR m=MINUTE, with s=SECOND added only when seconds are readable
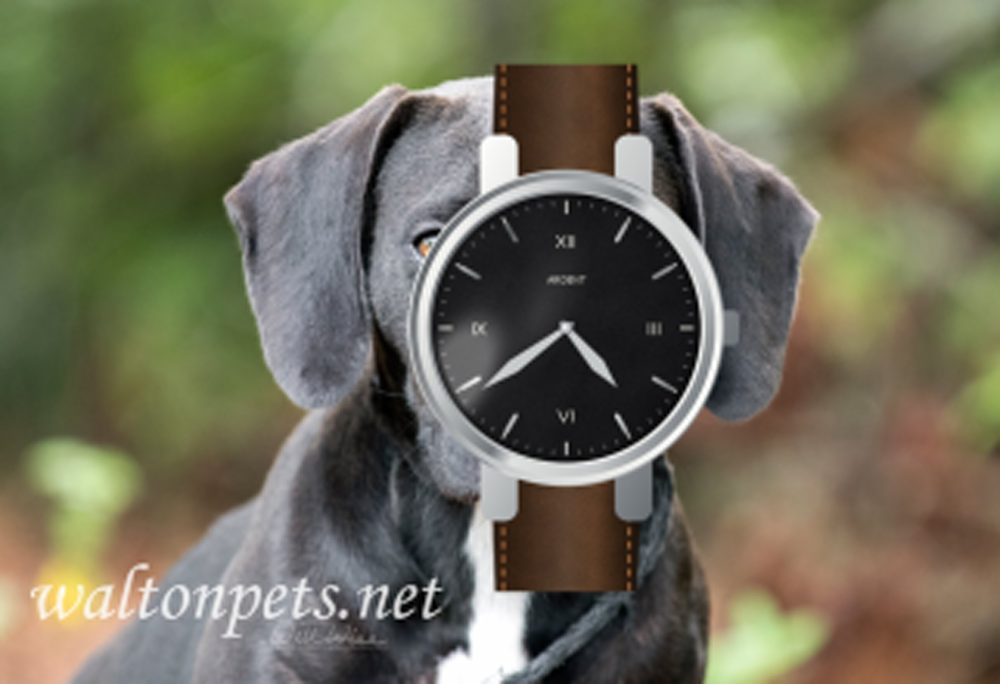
h=4 m=39
